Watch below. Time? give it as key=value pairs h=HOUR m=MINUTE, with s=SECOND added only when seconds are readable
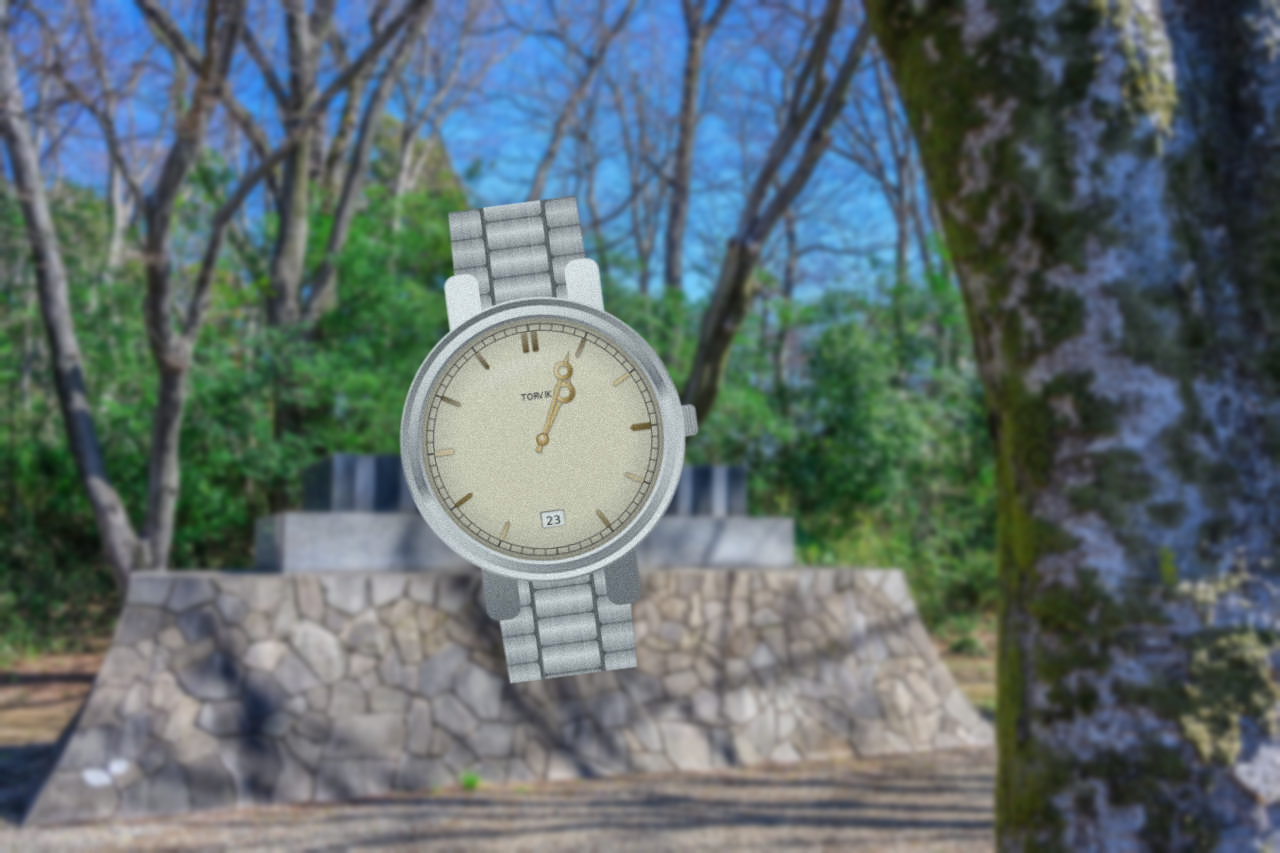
h=1 m=4
